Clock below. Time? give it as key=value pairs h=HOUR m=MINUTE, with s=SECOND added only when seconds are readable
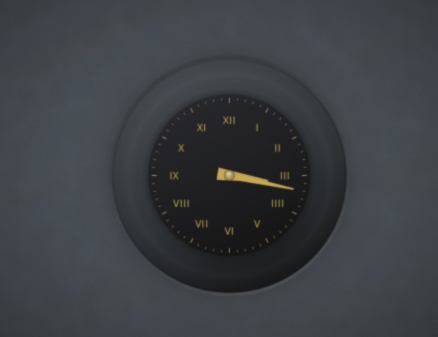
h=3 m=17
